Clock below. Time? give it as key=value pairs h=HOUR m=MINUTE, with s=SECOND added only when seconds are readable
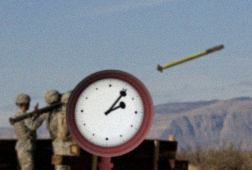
h=2 m=6
